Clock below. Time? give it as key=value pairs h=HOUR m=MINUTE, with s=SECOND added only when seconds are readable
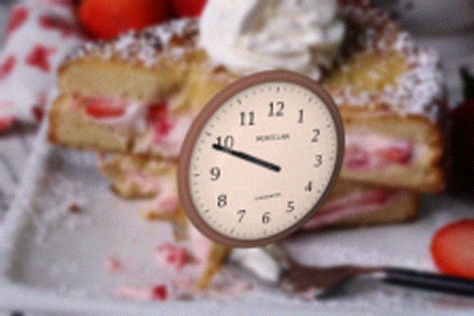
h=9 m=49
